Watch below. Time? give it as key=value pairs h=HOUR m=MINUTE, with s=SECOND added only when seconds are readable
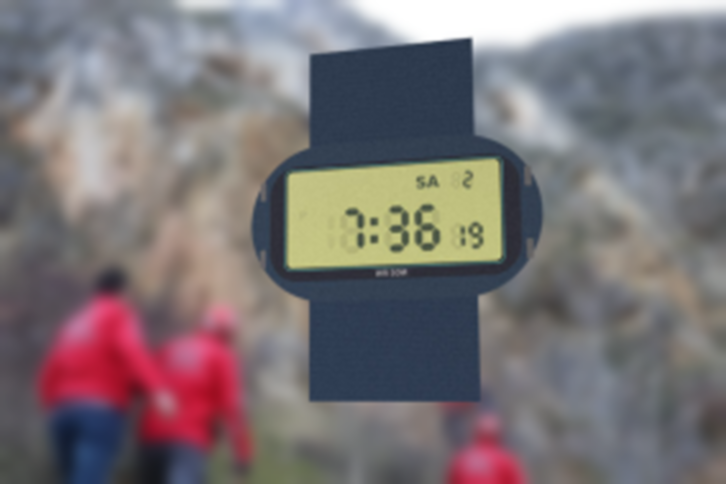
h=7 m=36 s=19
